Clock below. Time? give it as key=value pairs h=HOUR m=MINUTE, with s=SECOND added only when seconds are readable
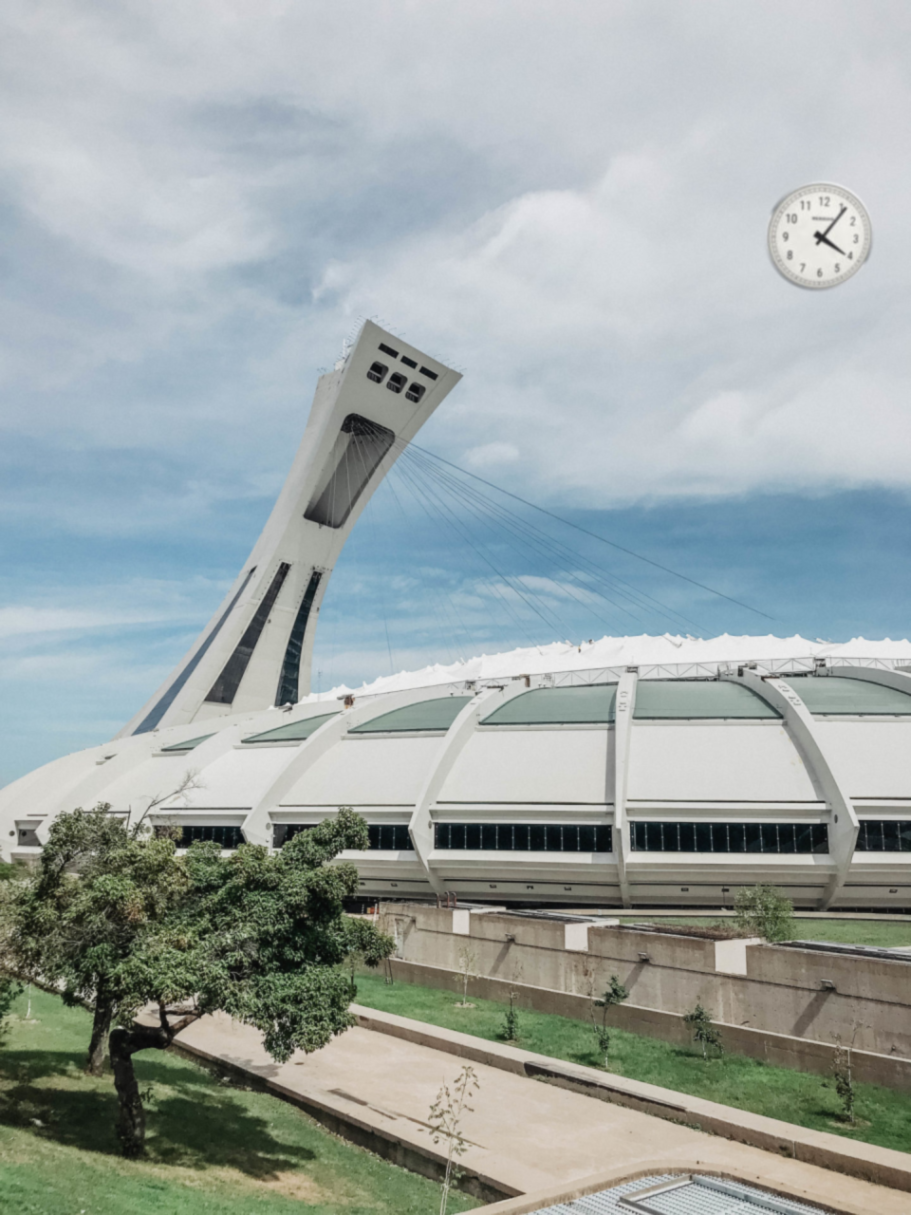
h=4 m=6
